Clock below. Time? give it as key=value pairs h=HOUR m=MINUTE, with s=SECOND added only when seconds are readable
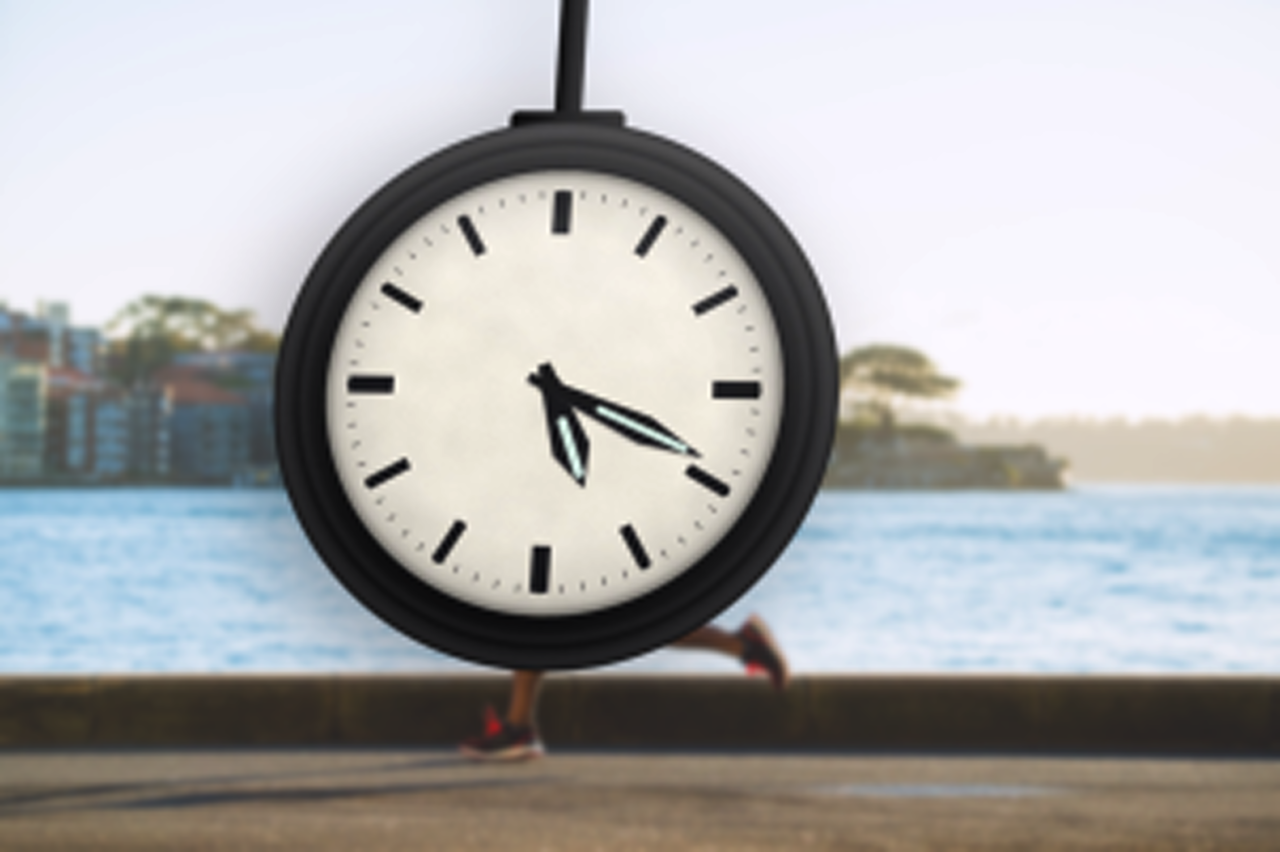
h=5 m=19
